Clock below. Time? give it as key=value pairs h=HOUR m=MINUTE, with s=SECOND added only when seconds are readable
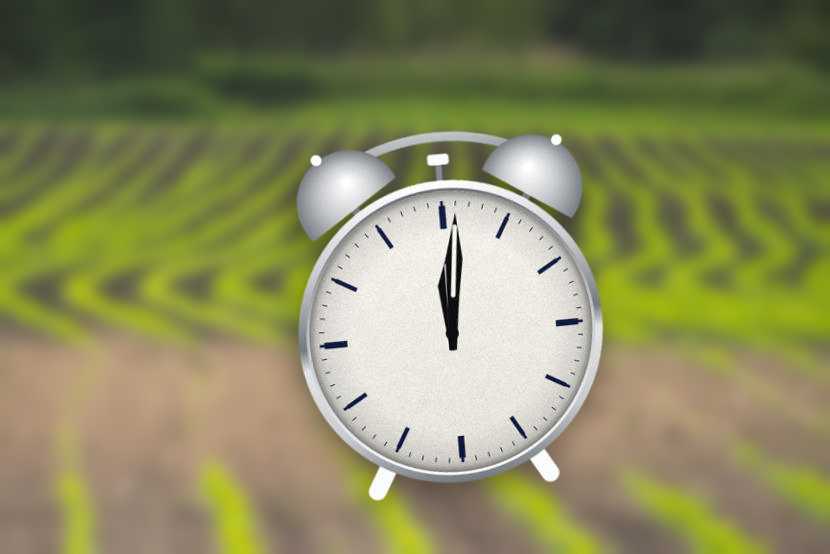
h=12 m=1
